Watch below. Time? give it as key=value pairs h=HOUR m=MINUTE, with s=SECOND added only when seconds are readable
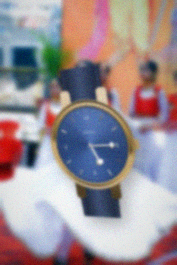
h=5 m=15
